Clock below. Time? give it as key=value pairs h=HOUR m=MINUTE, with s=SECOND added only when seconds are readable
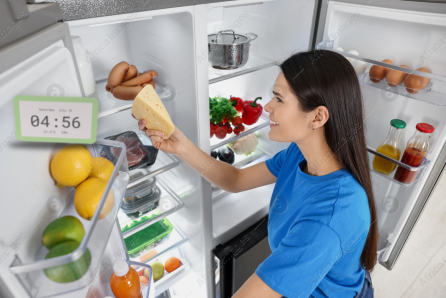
h=4 m=56
